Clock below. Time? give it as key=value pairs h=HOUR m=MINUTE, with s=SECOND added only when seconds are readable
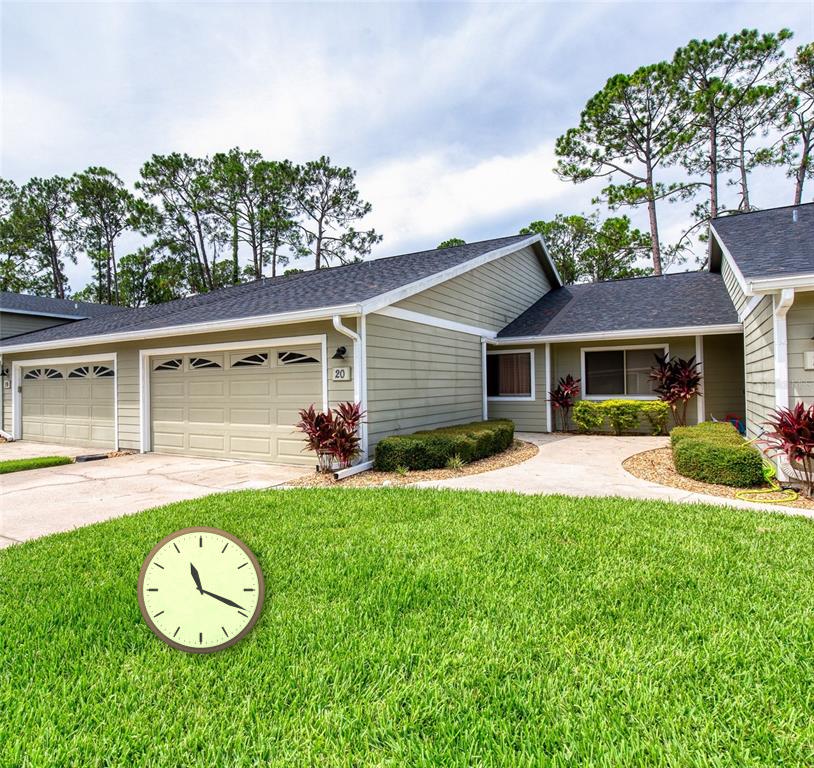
h=11 m=19
